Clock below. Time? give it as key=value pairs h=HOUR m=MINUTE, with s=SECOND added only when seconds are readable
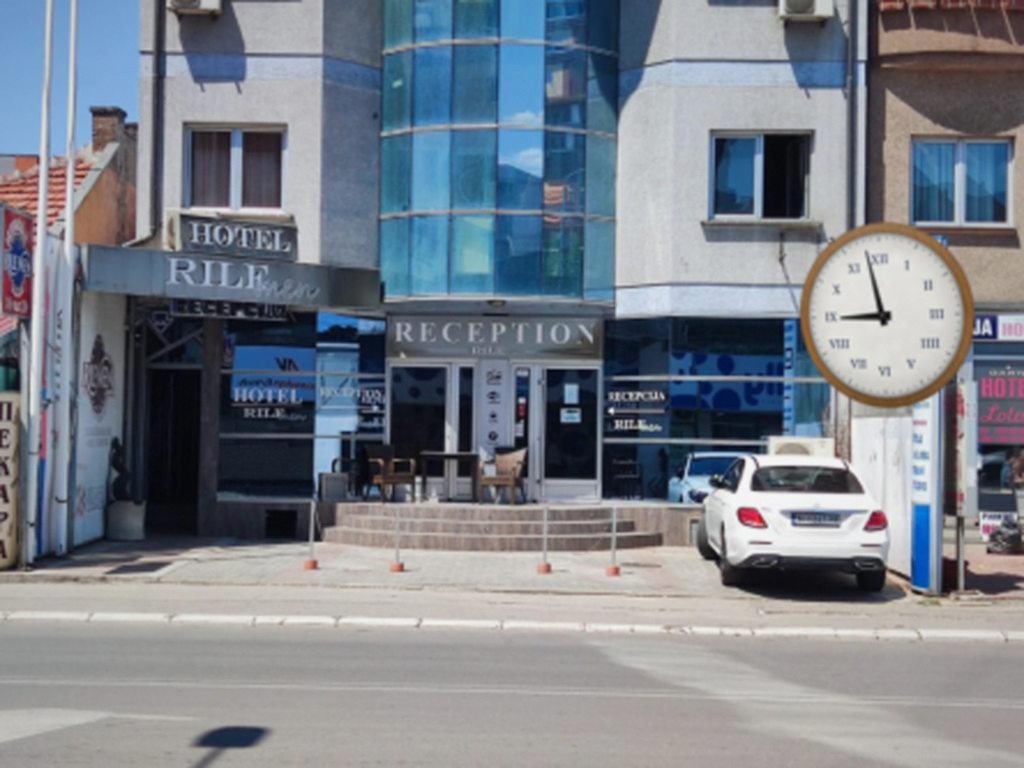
h=8 m=58
